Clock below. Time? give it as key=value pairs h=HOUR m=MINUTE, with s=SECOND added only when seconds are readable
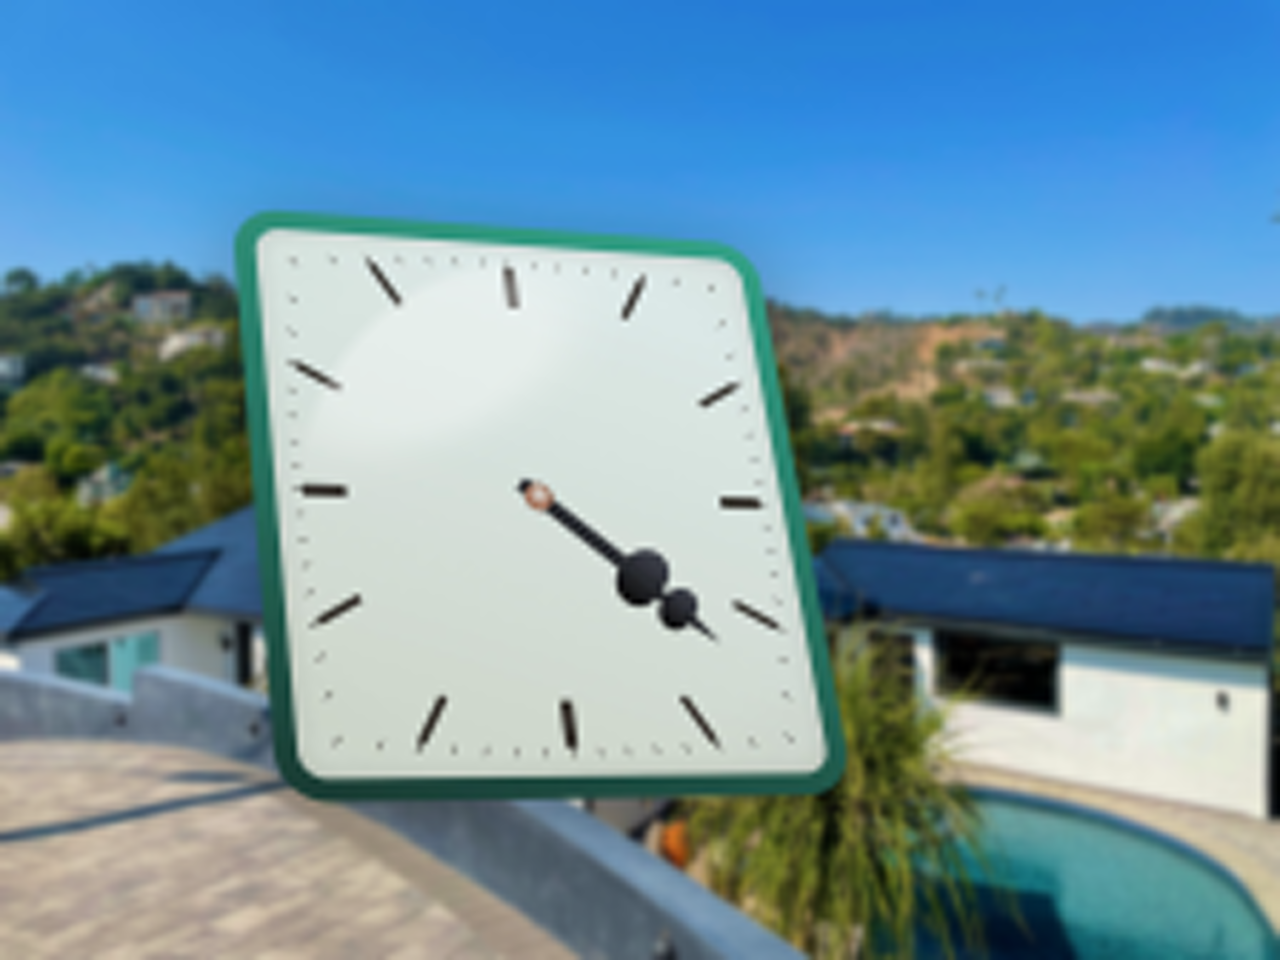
h=4 m=22
